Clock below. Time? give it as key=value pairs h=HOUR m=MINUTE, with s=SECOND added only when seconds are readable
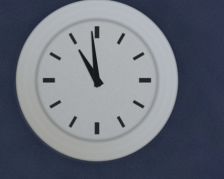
h=10 m=59
